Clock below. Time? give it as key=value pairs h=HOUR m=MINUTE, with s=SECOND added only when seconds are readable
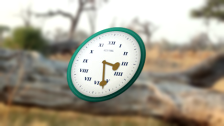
h=3 m=27
